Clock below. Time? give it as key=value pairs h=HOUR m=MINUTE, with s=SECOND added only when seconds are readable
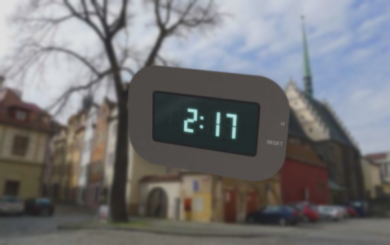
h=2 m=17
